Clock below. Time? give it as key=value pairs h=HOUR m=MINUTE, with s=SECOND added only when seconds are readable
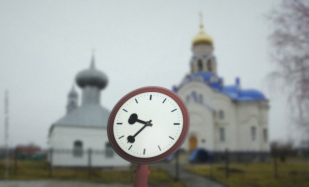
h=9 m=37
